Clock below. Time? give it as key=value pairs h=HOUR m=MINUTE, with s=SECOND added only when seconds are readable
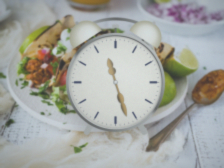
h=11 m=27
